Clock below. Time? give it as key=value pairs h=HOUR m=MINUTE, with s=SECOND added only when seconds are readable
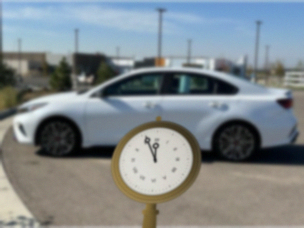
h=11 m=56
